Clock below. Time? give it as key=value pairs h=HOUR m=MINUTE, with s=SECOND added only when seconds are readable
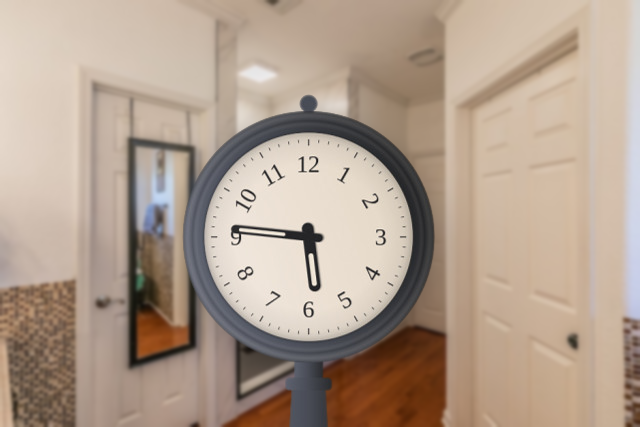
h=5 m=46
